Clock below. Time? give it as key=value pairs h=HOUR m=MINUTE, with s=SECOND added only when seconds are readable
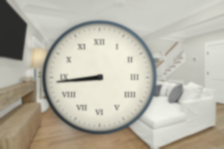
h=8 m=44
